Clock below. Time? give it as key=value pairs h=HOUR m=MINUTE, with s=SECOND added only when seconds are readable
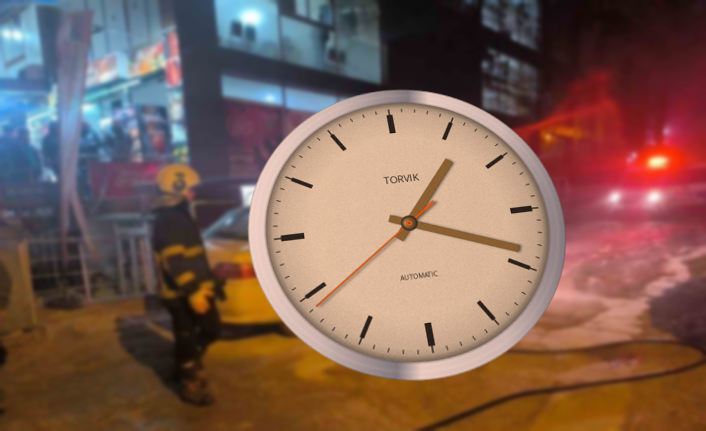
h=1 m=18 s=39
